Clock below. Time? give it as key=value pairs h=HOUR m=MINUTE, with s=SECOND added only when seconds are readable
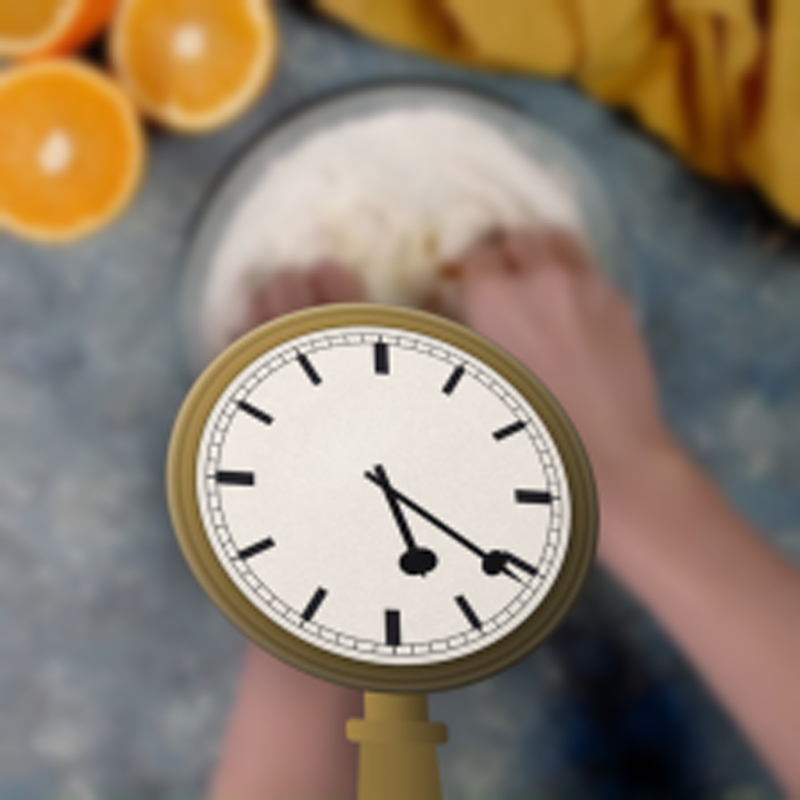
h=5 m=21
